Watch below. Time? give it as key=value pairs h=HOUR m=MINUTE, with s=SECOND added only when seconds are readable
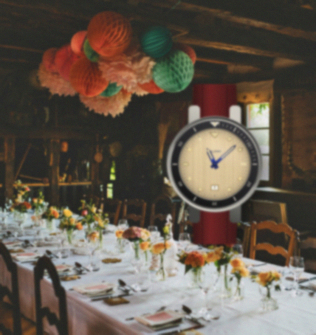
h=11 m=8
